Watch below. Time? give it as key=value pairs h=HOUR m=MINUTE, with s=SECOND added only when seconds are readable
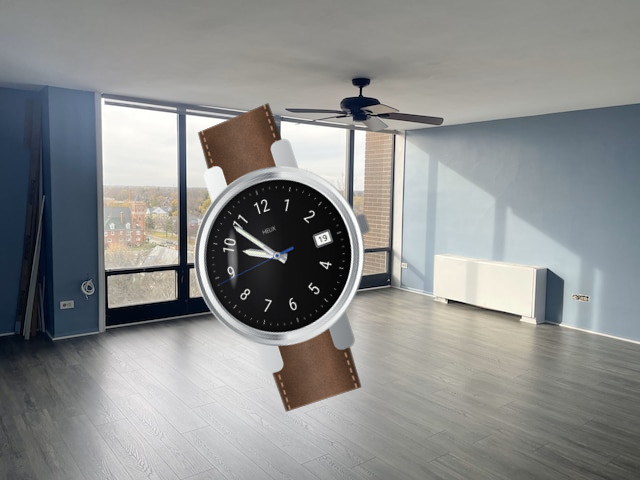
h=9 m=53 s=44
